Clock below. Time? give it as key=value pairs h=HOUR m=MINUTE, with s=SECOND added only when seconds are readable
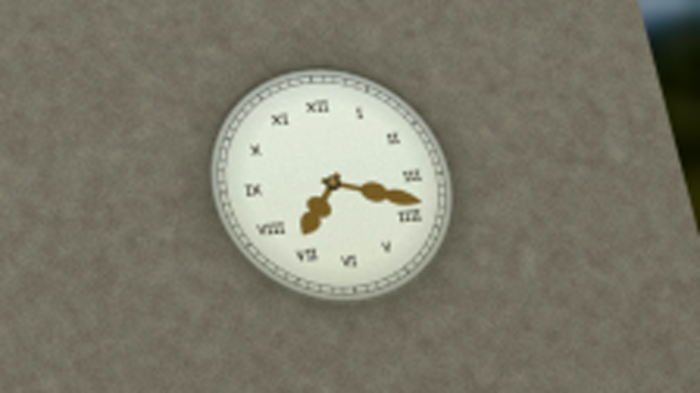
h=7 m=18
